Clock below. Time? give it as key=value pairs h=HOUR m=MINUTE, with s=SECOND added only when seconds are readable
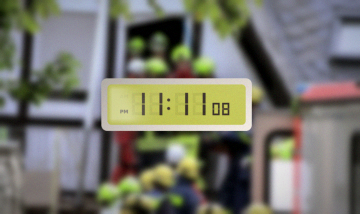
h=11 m=11 s=8
